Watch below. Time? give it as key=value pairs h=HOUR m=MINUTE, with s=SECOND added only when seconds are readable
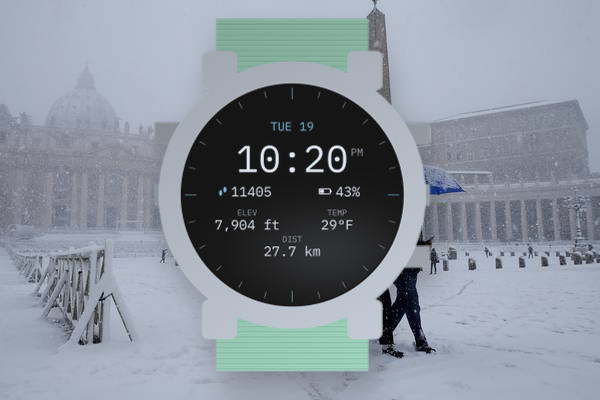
h=10 m=20
